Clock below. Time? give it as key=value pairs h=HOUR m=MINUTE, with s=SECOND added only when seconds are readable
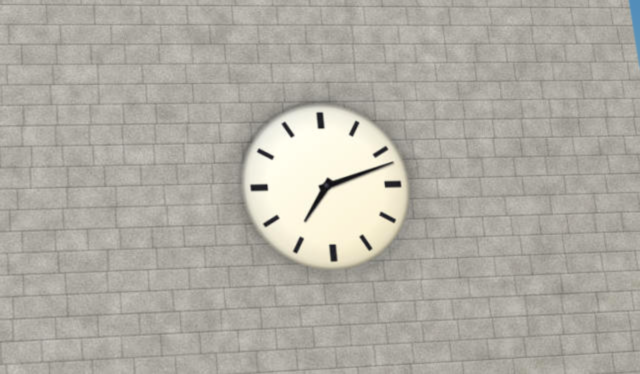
h=7 m=12
